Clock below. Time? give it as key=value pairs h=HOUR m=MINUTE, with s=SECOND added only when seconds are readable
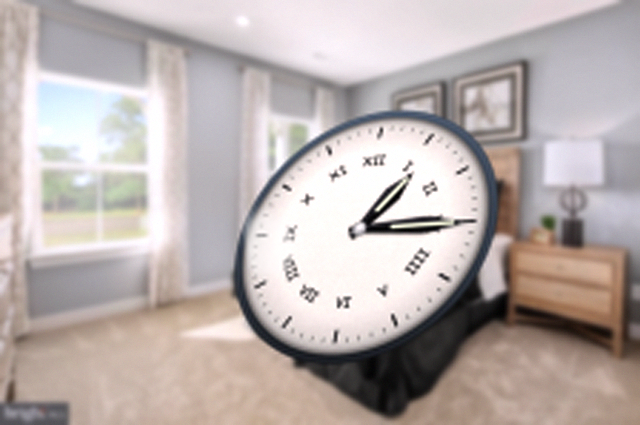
h=1 m=15
